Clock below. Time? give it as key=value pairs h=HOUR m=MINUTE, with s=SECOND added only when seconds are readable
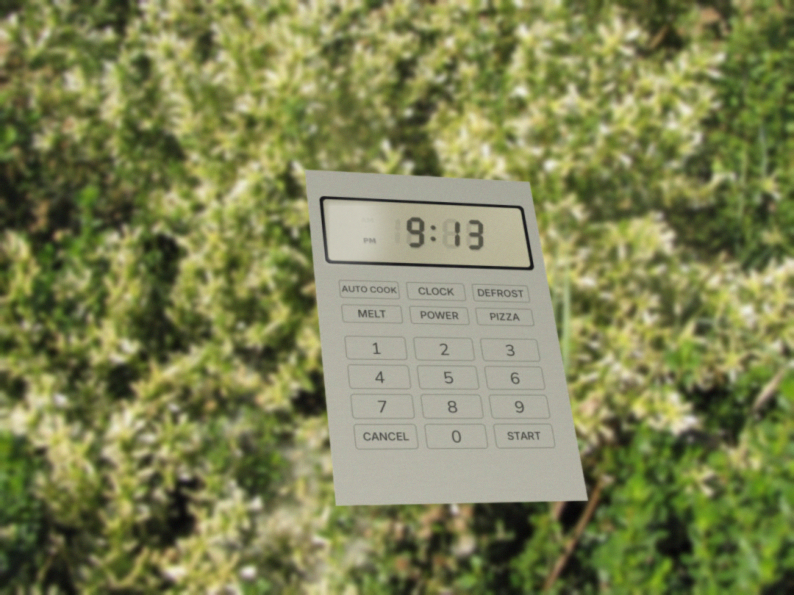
h=9 m=13
